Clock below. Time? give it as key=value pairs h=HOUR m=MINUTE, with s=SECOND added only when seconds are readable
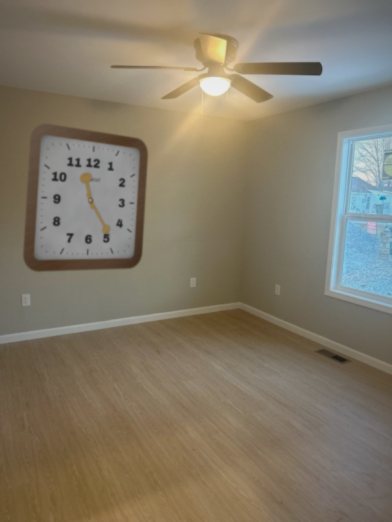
h=11 m=24
